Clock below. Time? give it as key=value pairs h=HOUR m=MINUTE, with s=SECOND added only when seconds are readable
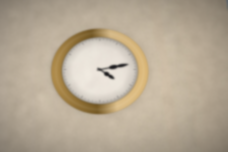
h=4 m=13
